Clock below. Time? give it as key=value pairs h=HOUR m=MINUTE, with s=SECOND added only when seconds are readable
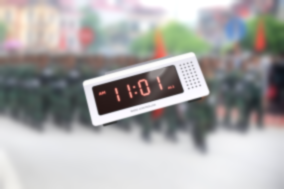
h=11 m=1
